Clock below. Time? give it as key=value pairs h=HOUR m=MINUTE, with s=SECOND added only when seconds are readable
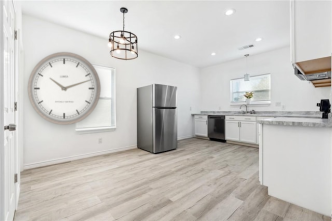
h=10 m=12
